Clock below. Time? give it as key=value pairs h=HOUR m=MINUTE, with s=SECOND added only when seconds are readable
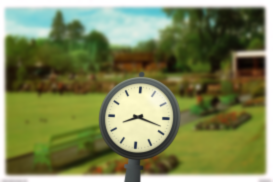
h=8 m=18
